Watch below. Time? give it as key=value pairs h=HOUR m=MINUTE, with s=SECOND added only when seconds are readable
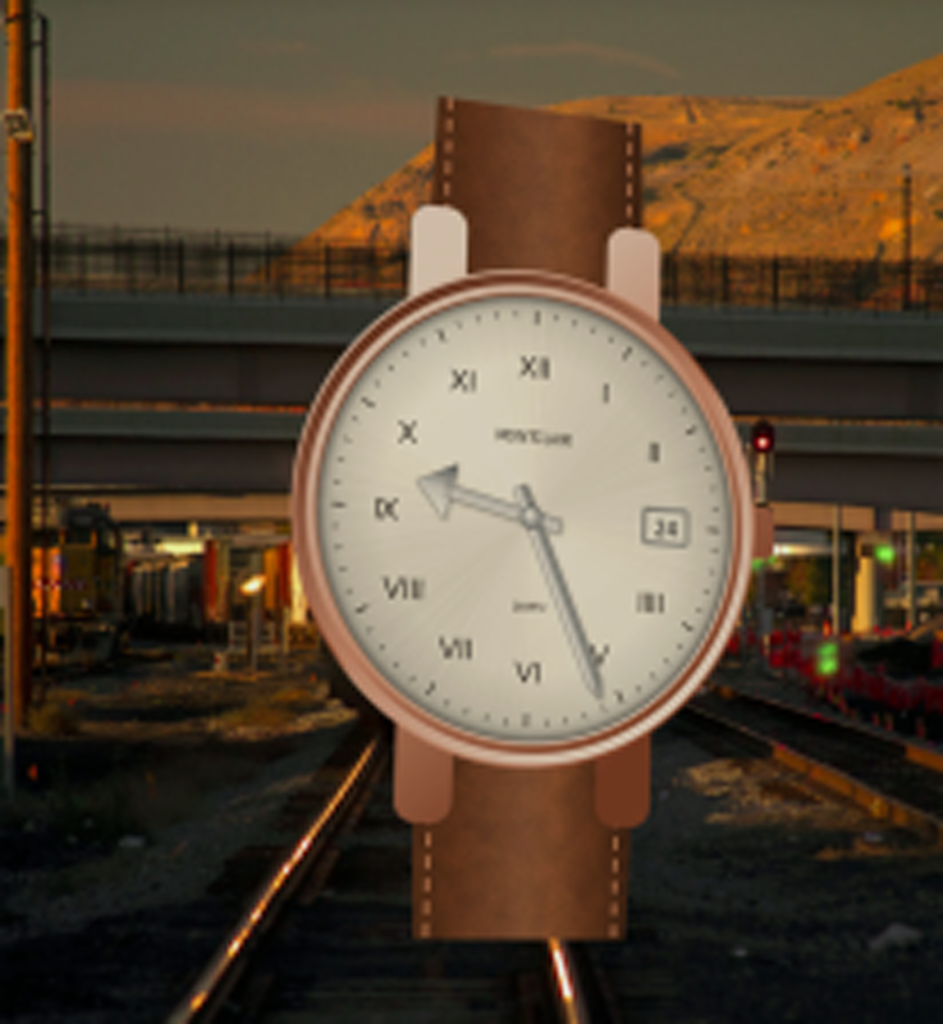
h=9 m=26
